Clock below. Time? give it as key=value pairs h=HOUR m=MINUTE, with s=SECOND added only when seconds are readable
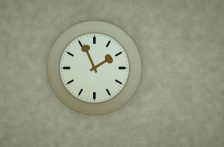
h=1 m=56
